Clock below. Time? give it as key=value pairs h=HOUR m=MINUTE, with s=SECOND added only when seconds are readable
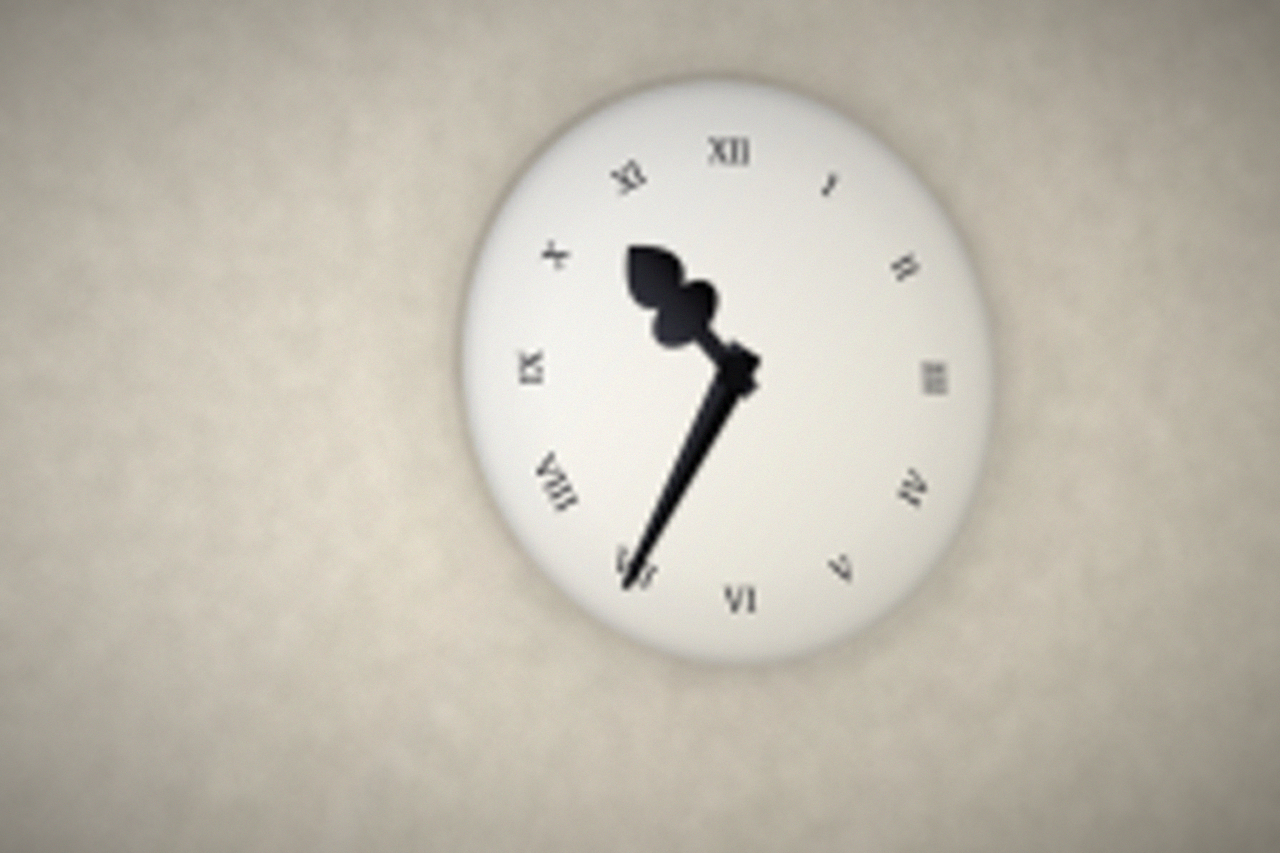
h=10 m=35
